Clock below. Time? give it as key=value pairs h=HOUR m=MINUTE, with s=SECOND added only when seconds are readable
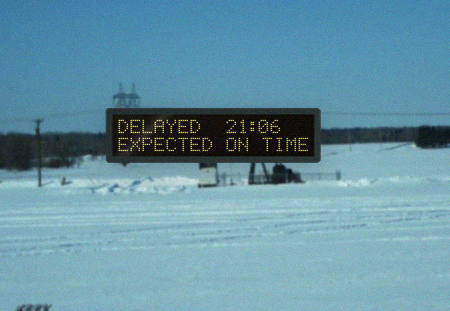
h=21 m=6
